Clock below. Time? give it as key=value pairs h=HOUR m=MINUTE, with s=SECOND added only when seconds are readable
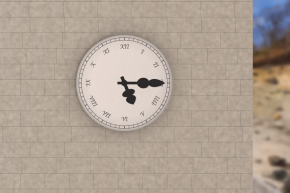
h=5 m=15
